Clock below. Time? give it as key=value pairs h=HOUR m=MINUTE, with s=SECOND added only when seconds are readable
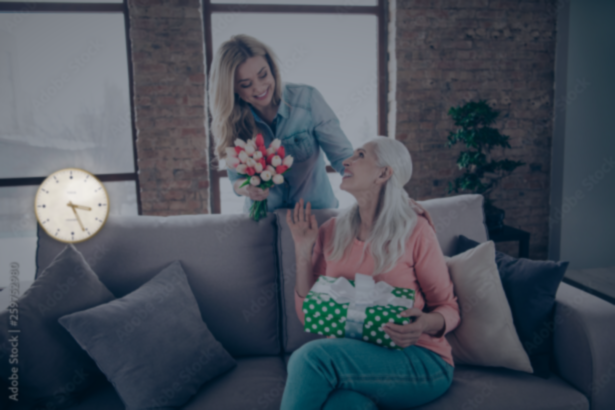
h=3 m=26
